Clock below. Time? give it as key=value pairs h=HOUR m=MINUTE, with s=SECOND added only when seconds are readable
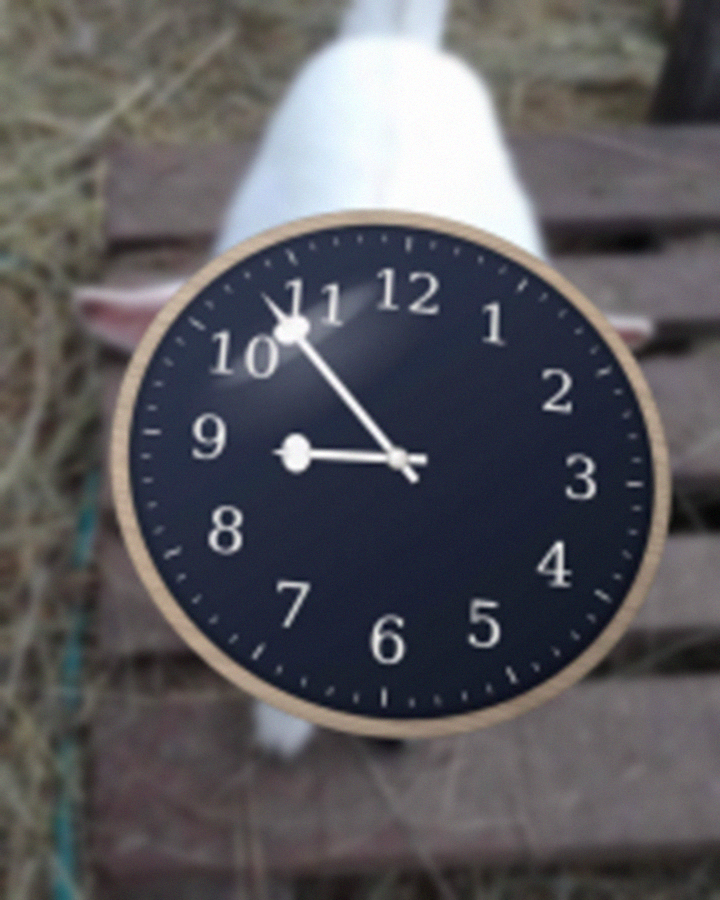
h=8 m=53
